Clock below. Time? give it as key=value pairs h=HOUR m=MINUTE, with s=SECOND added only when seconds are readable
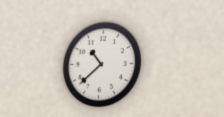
h=10 m=38
